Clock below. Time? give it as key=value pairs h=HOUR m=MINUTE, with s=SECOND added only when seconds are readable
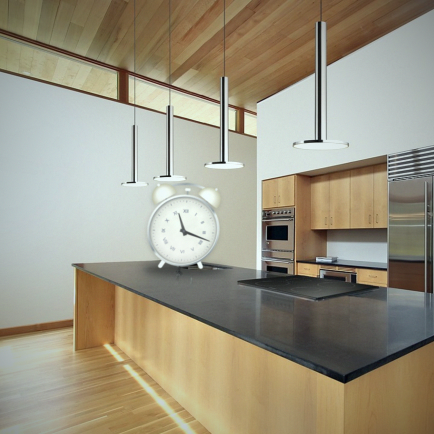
h=11 m=18
